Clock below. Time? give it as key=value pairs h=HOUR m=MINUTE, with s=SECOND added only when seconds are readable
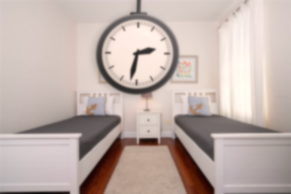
h=2 m=32
